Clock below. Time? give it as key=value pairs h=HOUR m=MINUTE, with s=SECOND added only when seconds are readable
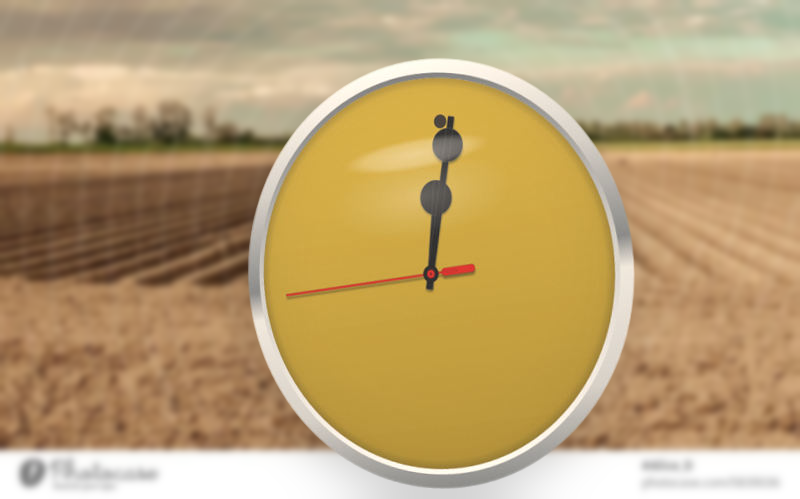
h=12 m=0 s=43
